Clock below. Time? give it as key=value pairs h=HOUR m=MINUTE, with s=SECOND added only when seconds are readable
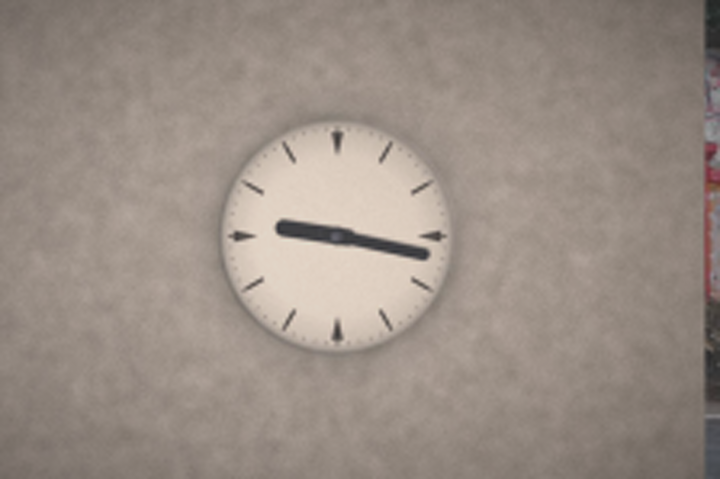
h=9 m=17
